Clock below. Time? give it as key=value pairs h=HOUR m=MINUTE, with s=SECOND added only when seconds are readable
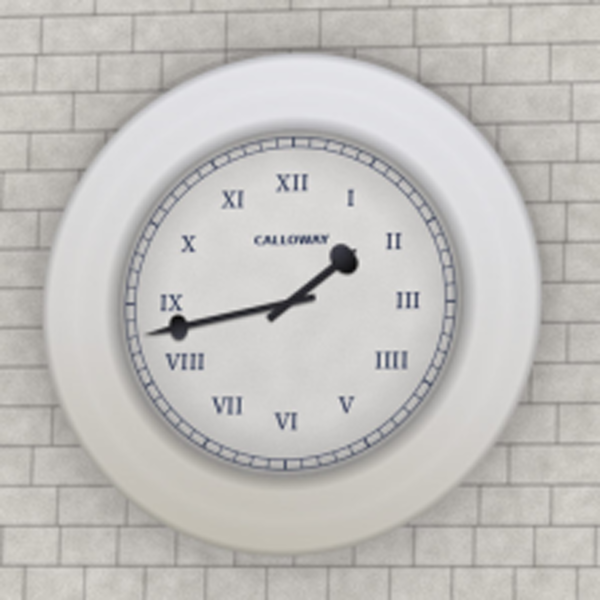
h=1 m=43
